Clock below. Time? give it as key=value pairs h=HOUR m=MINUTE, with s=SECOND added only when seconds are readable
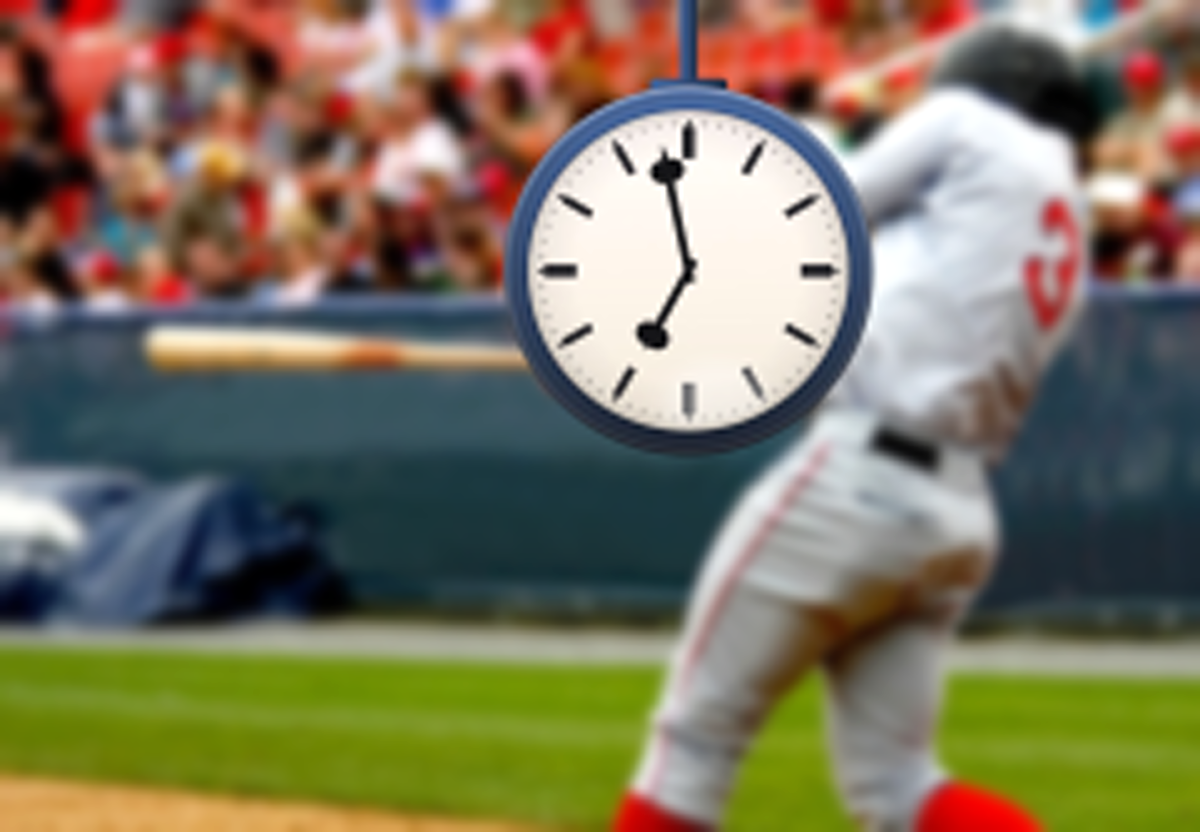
h=6 m=58
